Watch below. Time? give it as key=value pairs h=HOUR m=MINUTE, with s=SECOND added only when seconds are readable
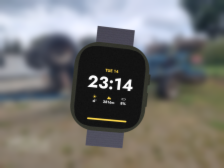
h=23 m=14
